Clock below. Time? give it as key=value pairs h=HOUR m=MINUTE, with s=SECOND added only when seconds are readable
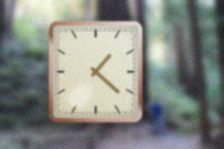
h=1 m=22
